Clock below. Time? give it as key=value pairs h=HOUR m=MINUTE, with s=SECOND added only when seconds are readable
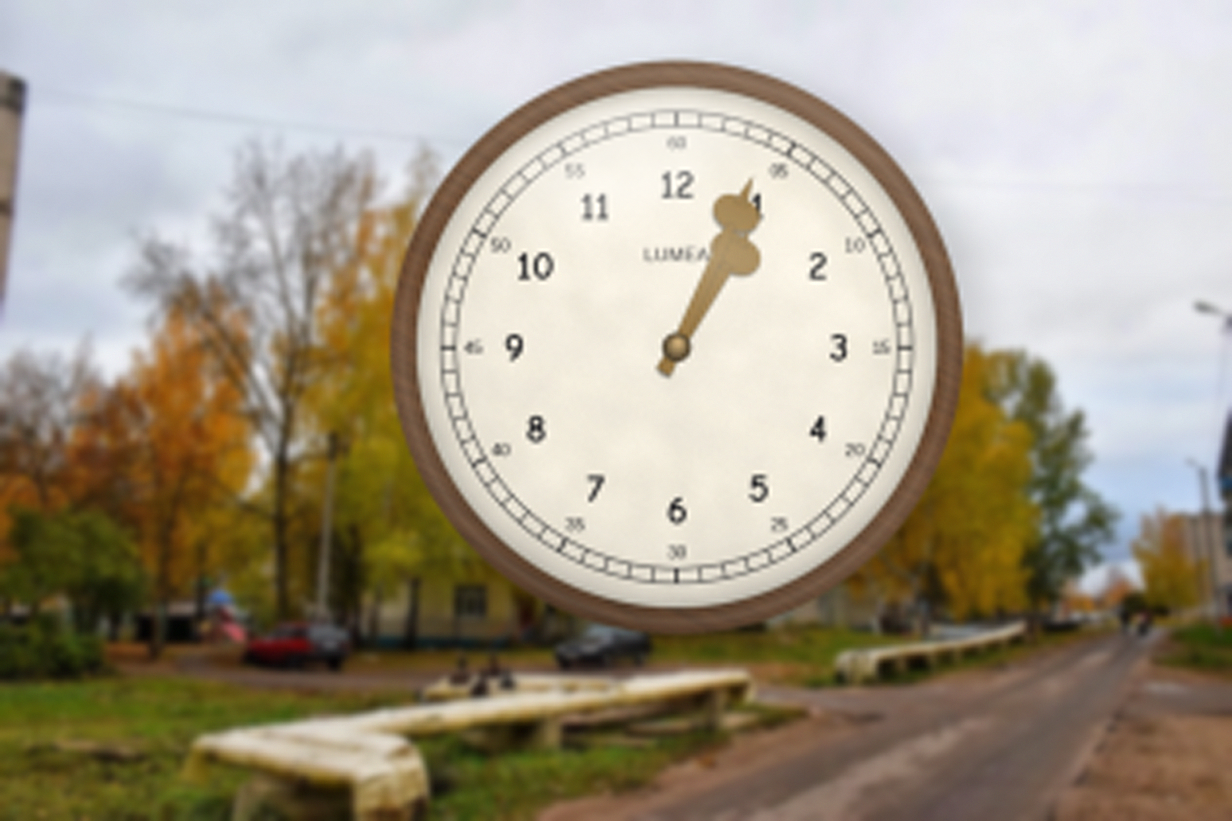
h=1 m=4
